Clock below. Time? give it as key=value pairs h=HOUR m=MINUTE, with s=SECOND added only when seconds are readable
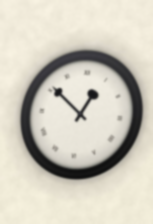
h=12 m=51
